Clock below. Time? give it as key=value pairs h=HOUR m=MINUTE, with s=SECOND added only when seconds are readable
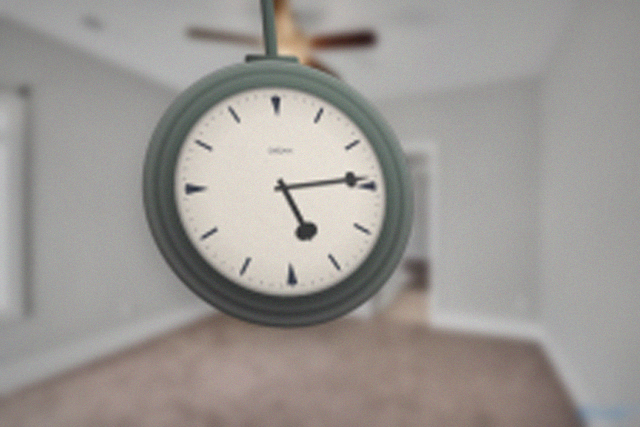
h=5 m=14
